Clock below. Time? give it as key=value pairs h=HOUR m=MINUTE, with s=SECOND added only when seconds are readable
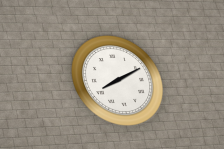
h=8 m=11
